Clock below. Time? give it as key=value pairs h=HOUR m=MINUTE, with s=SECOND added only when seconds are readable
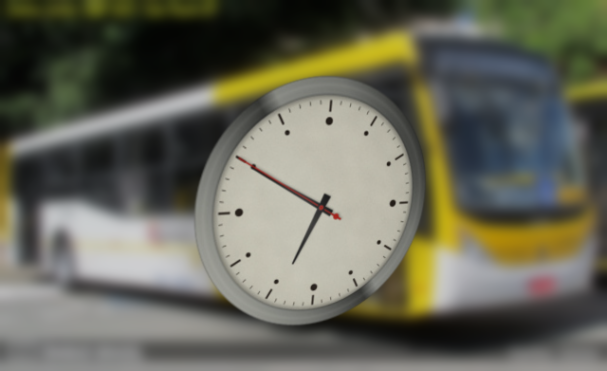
h=6 m=49 s=50
